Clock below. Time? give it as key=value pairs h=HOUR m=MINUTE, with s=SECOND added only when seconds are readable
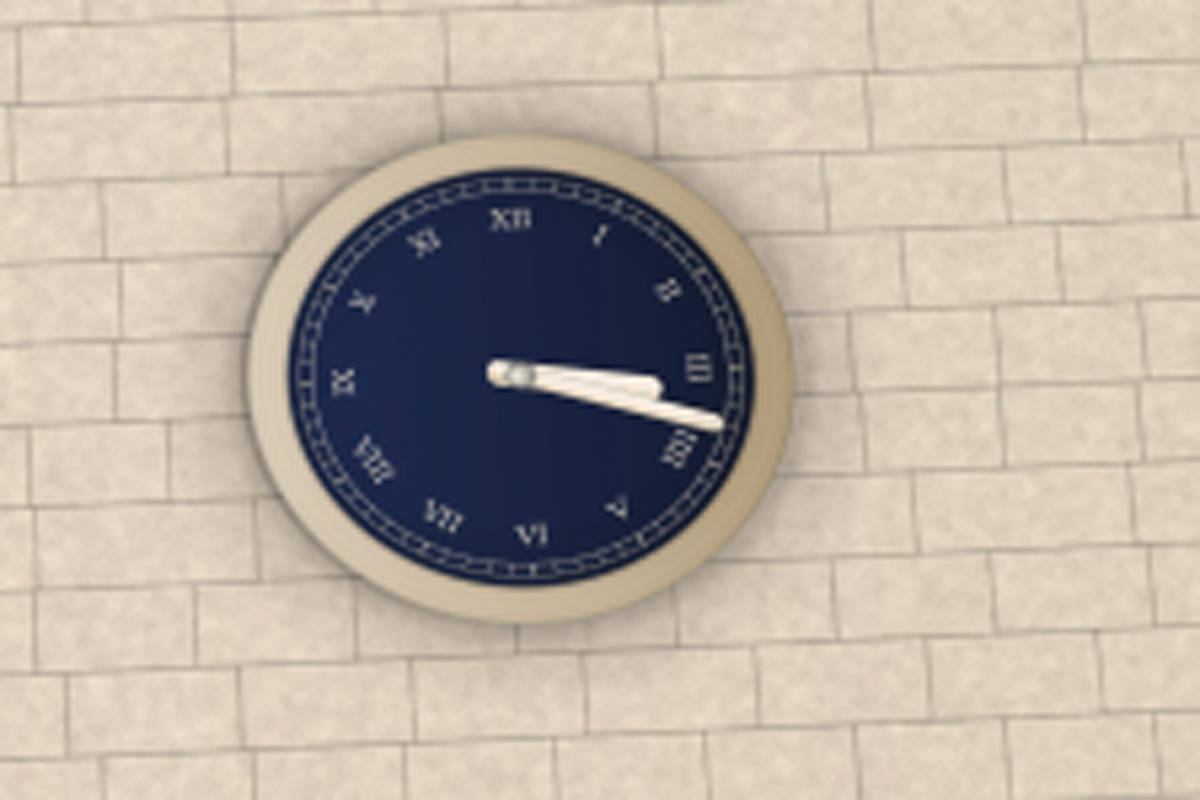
h=3 m=18
